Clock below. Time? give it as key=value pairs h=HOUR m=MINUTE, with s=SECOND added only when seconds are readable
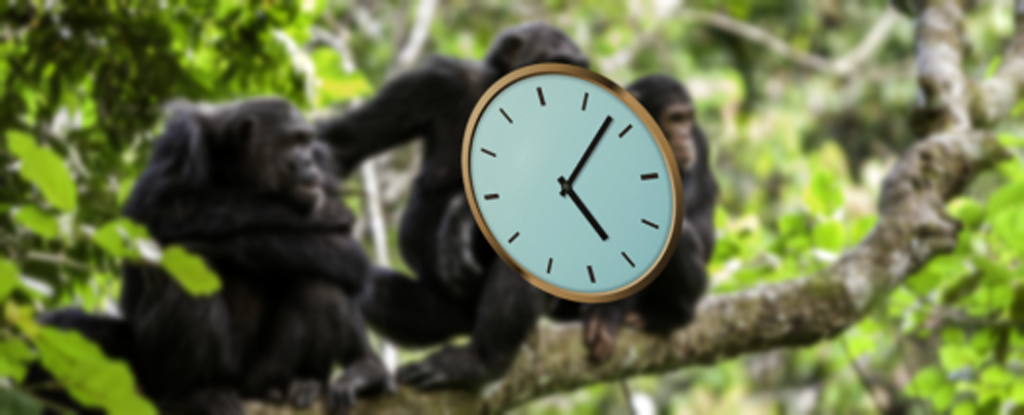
h=5 m=8
